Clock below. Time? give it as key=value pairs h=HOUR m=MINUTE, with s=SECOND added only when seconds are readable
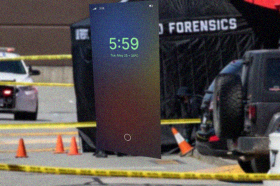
h=5 m=59
